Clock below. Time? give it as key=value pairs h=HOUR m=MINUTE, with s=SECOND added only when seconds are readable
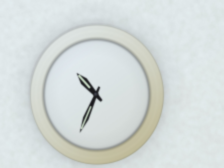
h=10 m=34
